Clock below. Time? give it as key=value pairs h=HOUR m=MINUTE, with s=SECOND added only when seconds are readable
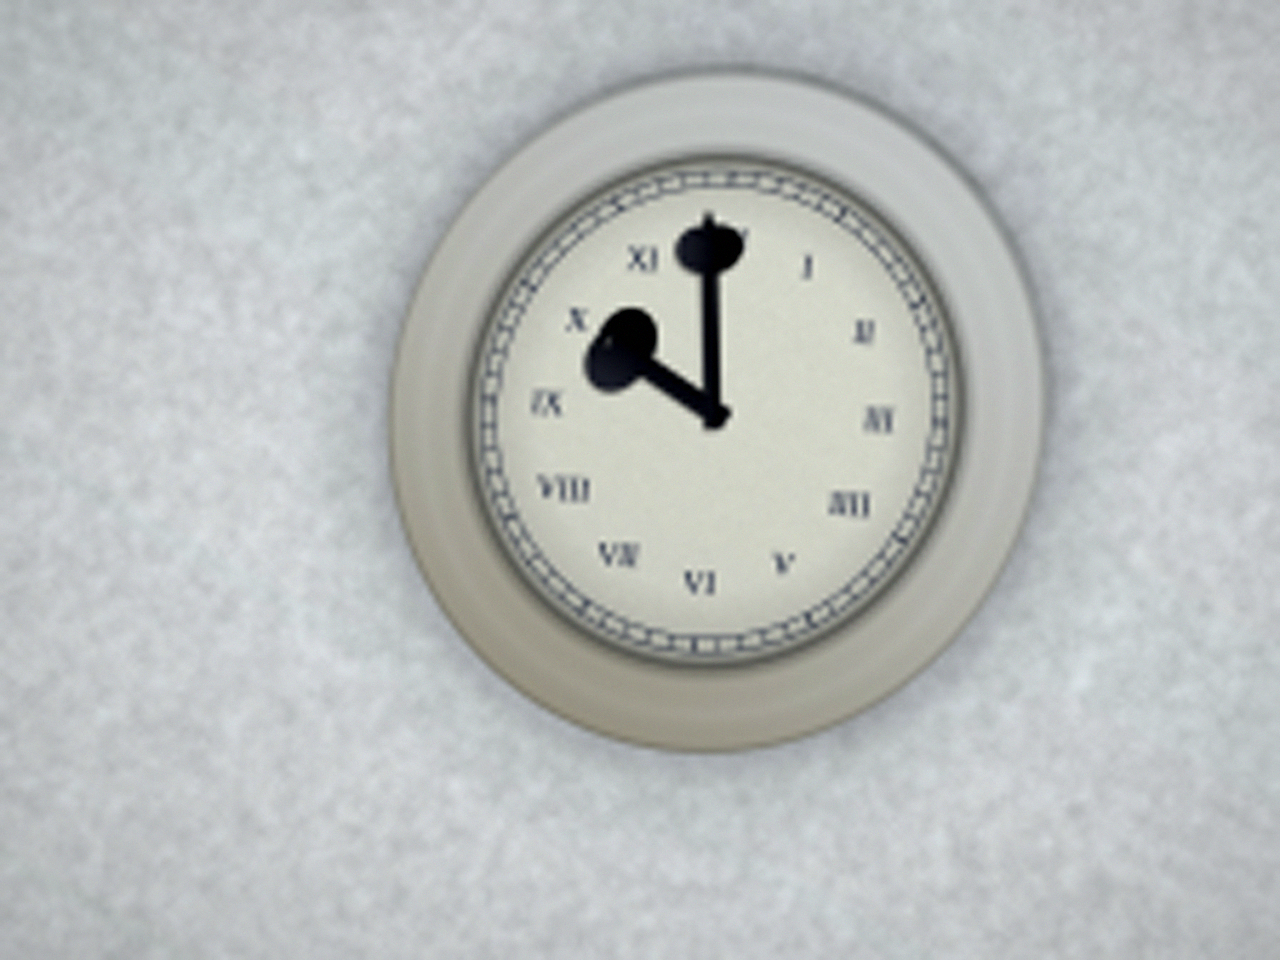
h=9 m=59
